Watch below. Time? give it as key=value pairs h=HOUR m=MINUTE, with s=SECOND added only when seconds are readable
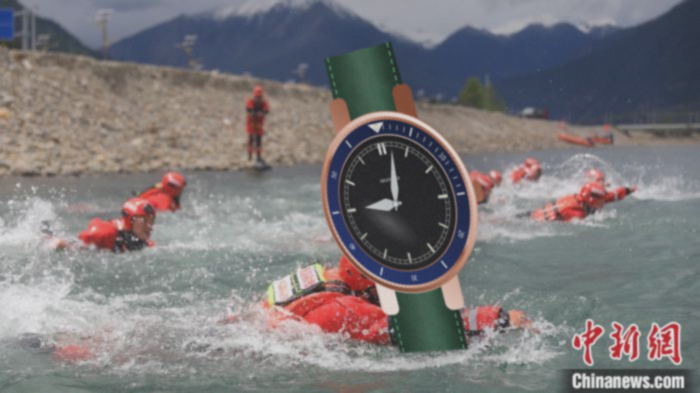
h=9 m=2
